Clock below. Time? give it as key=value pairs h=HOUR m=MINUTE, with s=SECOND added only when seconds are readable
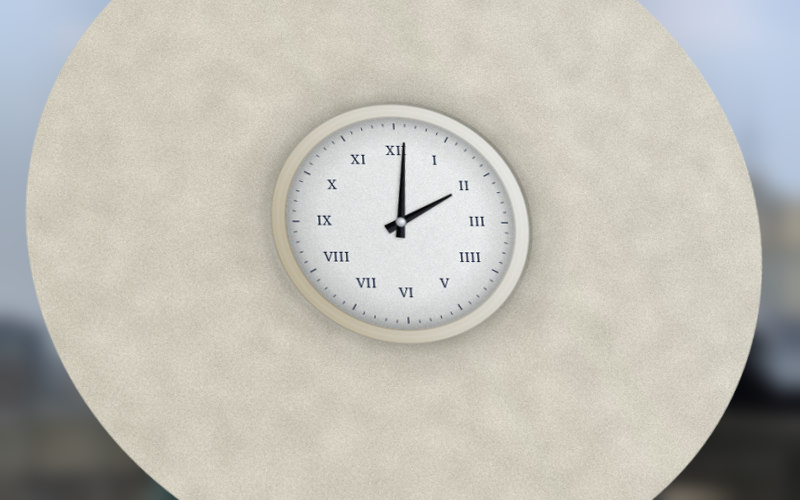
h=2 m=1
